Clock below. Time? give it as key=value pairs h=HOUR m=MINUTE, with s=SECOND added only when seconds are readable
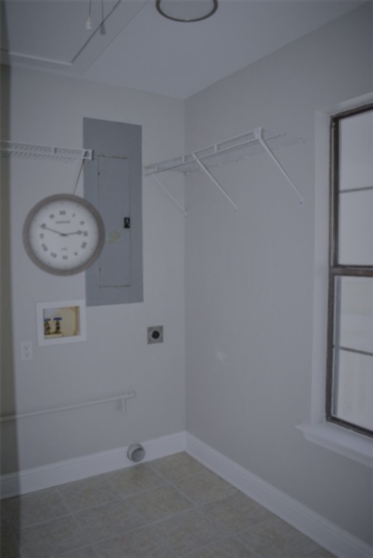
h=2 m=49
